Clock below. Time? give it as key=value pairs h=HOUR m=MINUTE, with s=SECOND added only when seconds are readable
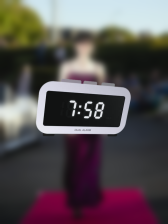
h=7 m=58
